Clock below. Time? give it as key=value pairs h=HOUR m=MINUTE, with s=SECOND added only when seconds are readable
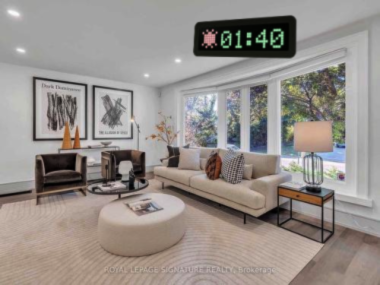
h=1 m=40
